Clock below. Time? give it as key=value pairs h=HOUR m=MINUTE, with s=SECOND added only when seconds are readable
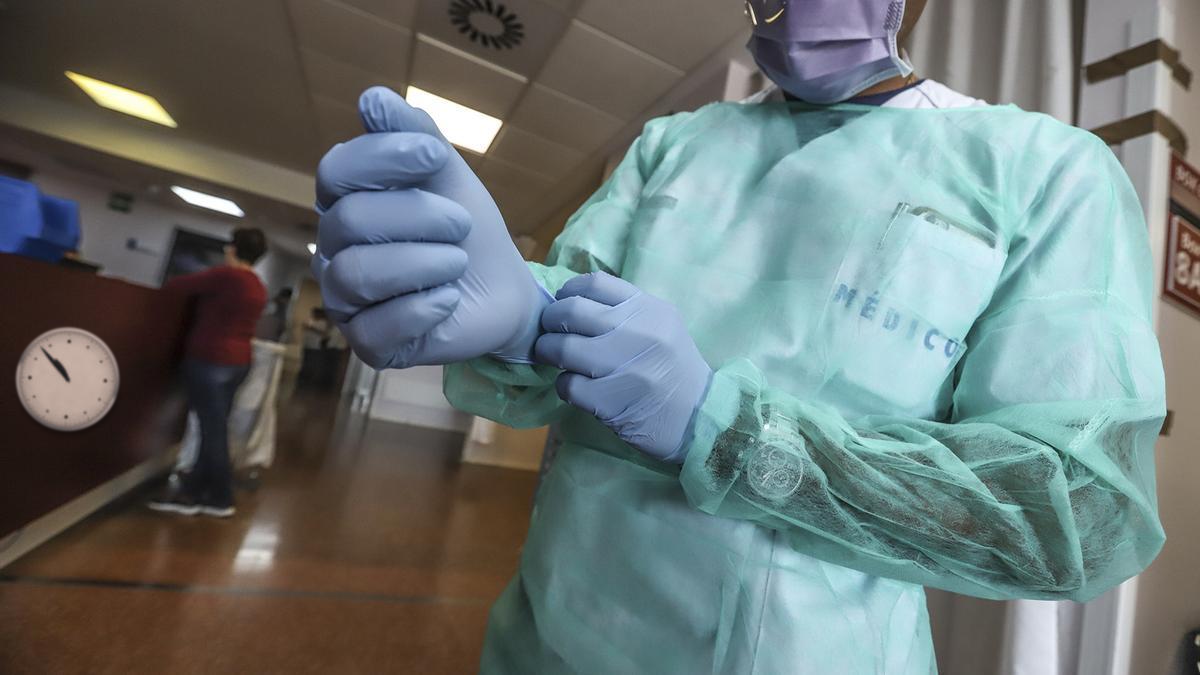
h=10 m=53
